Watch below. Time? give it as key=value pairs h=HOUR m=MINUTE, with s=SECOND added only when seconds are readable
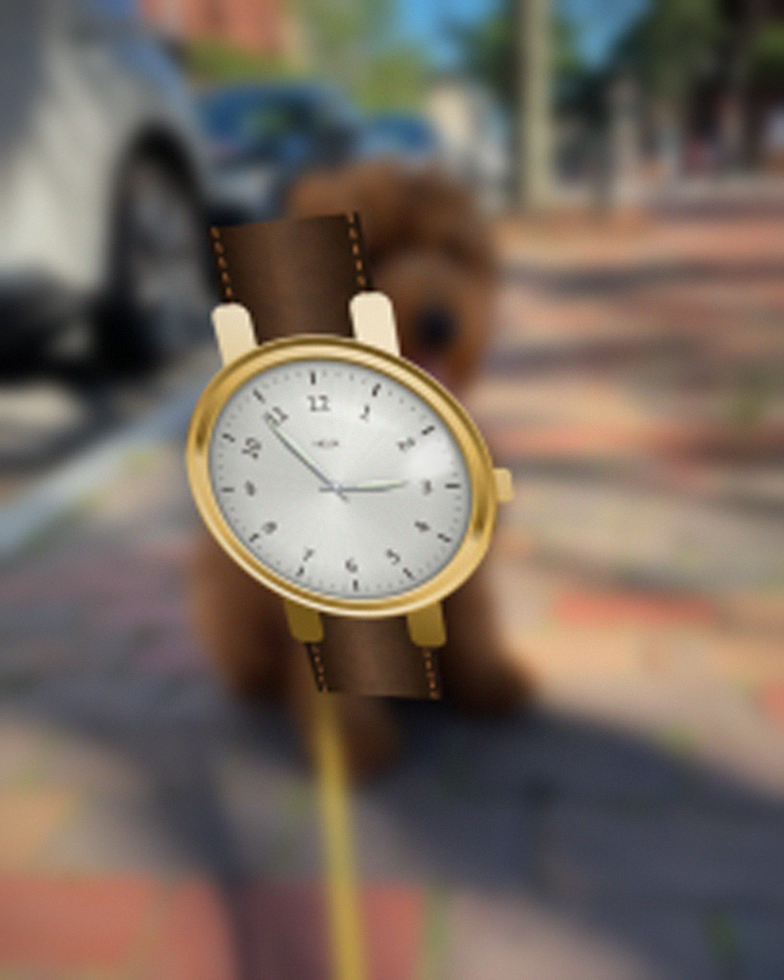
h=2 m=54
